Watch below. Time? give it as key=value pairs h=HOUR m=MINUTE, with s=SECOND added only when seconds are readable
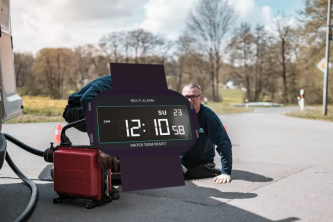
h=12 m=10 s=58
